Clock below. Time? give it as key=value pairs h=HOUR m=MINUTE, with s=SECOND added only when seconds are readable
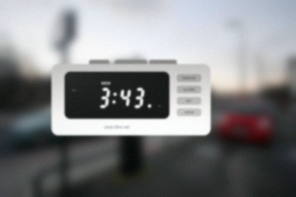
h=3 m=43
